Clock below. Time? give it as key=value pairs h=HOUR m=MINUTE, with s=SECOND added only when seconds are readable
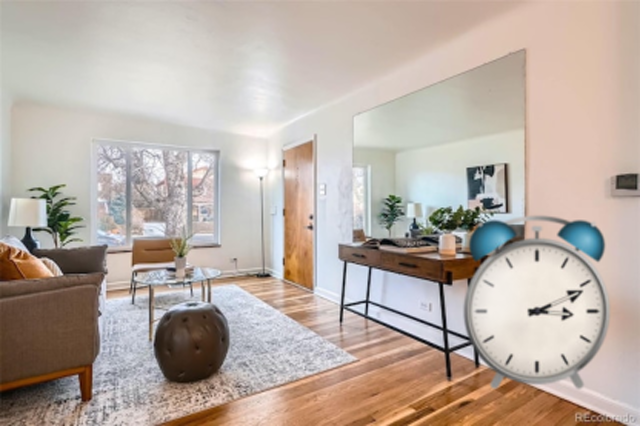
h=3 m=11
